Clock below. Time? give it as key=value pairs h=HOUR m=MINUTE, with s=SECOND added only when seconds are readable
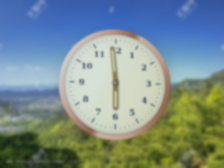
h=5 m=59
